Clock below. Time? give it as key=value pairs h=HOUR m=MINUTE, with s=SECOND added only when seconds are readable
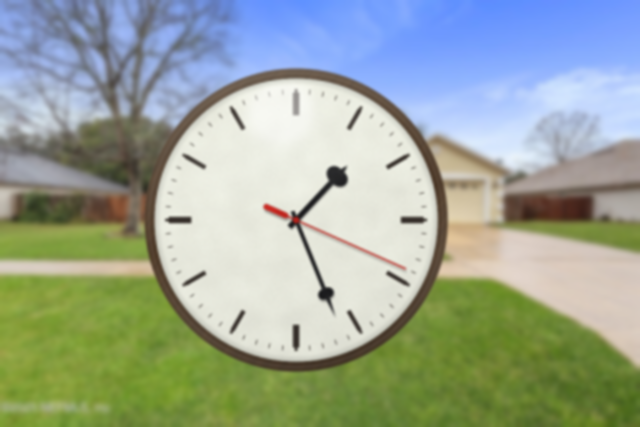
h=1 m=26 s=19
